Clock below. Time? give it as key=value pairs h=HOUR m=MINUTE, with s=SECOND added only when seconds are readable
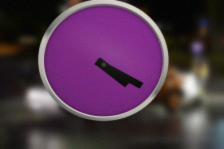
h=4 m=20
